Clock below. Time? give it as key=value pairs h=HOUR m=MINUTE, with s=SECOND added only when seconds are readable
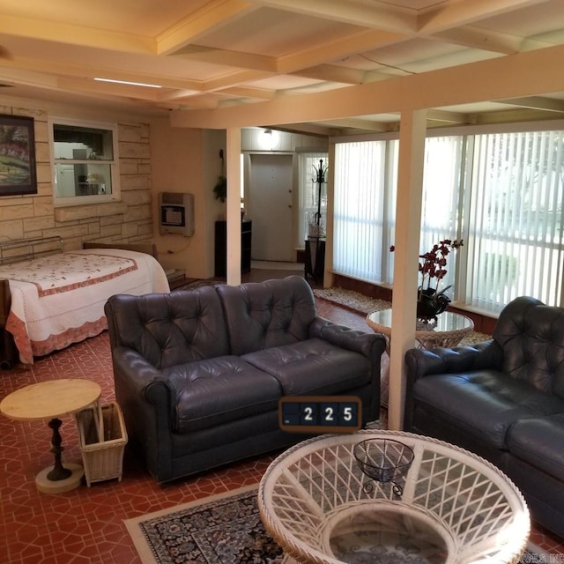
h=2 m=25
